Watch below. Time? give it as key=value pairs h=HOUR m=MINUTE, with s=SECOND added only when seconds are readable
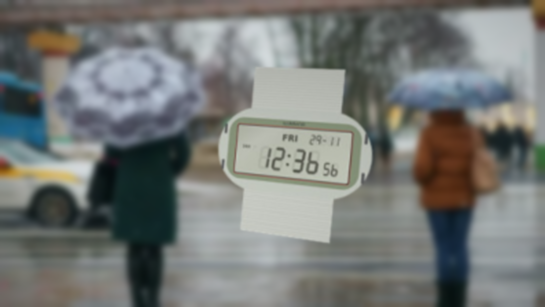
h=12 m=36 s=56
